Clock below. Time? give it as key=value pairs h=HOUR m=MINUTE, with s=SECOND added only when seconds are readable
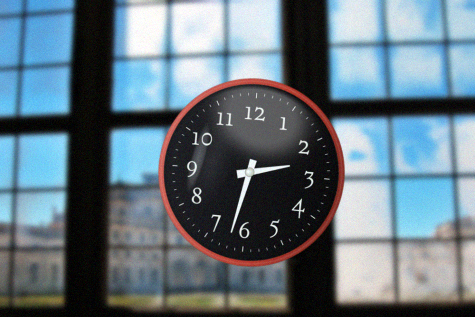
h=2 m=32
